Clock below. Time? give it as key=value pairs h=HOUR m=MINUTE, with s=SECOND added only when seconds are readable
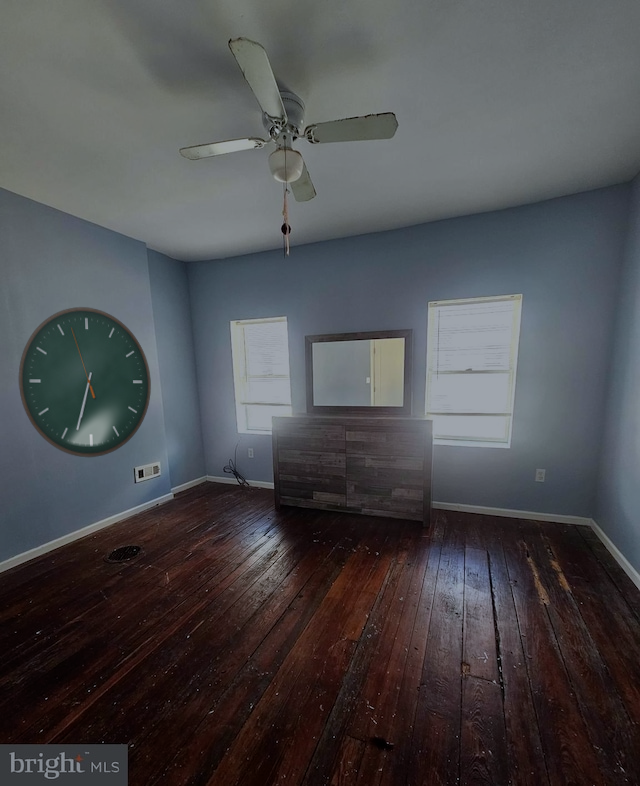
h=6 m=32 s=57
